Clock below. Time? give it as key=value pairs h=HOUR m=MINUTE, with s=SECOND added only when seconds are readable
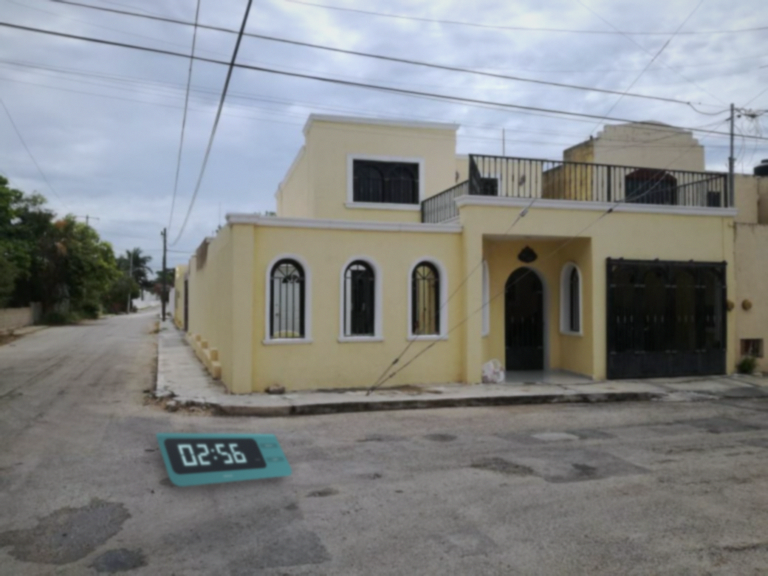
h=2 m=56
